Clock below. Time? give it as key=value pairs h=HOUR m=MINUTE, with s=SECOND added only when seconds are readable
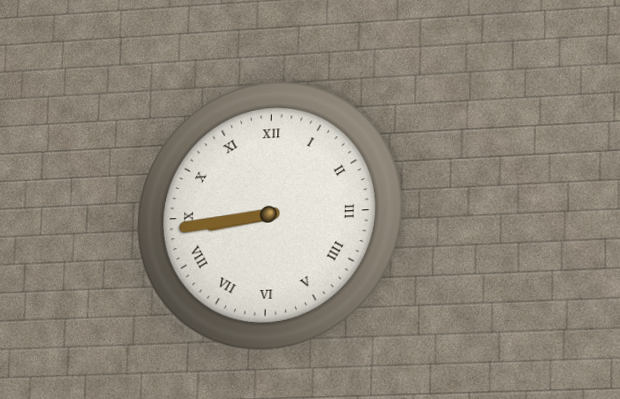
h=8 m=44
